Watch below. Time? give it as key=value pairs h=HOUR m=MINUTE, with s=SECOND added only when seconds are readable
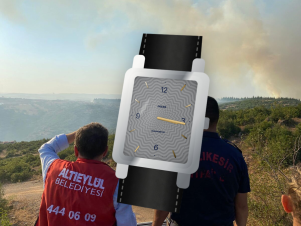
h=3 m=16
